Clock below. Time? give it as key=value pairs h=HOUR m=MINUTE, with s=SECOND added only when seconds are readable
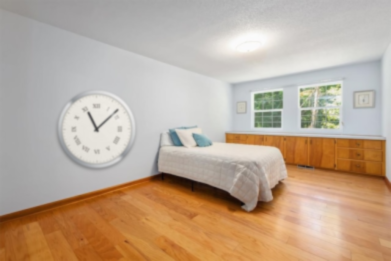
h=11 m=8
